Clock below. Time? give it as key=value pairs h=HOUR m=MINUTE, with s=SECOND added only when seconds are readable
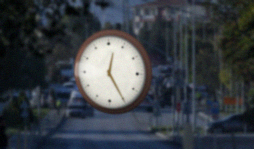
h=12 m=25
